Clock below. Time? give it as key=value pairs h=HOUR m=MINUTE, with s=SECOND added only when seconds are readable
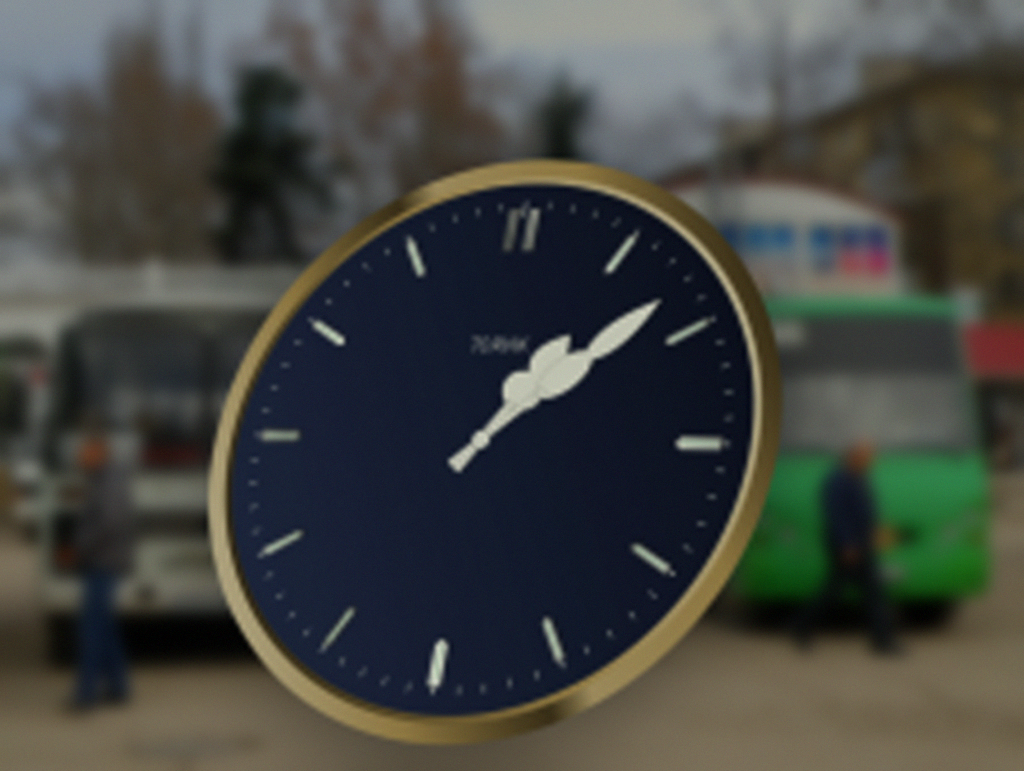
h=1 m=8
